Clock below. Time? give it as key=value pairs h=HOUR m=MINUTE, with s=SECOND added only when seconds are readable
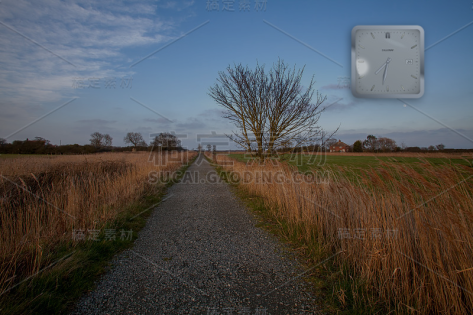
h=7 m=32
